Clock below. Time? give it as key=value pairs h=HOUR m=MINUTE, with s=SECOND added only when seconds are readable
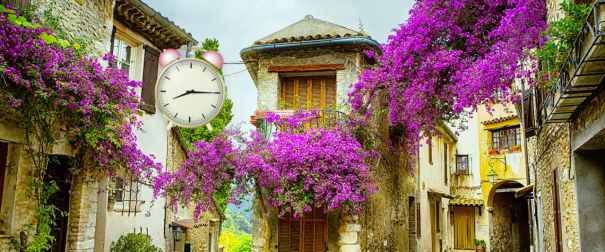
h=8 m=15
